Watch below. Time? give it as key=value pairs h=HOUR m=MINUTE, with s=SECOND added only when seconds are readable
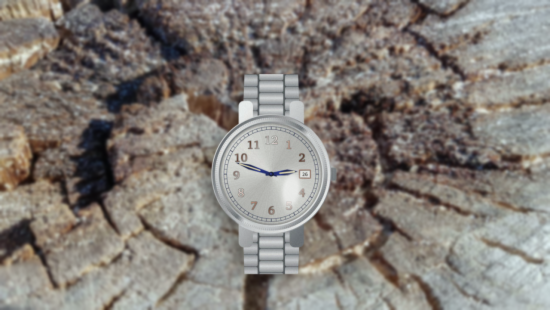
h=2 m=48
